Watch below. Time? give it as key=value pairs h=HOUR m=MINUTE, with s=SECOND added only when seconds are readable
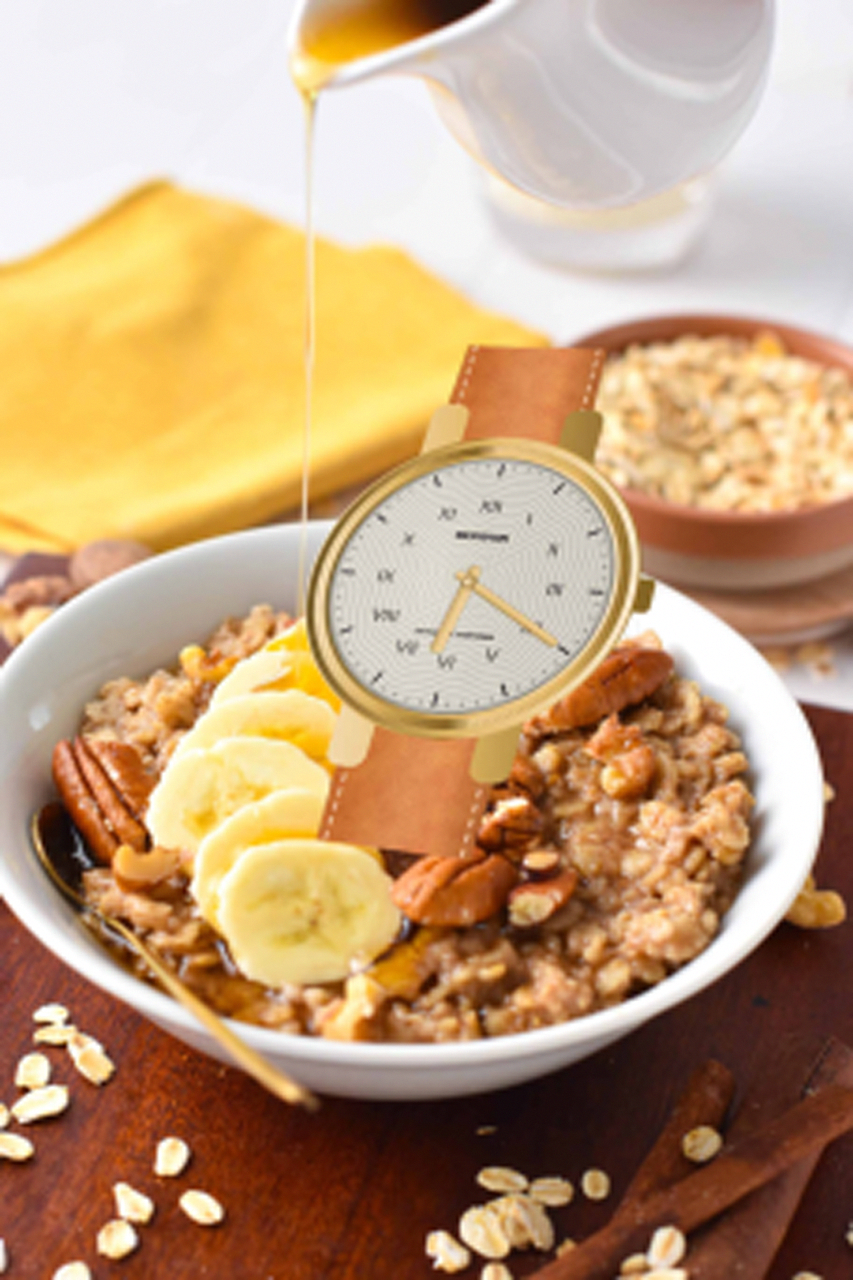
h=6 m=20
